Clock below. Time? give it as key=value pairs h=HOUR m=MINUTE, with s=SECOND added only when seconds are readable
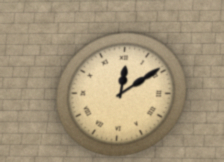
h=12 m=9
